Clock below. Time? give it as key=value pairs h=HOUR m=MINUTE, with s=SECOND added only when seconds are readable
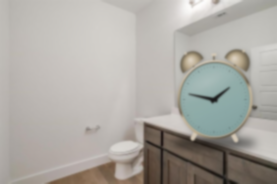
h=1 m=47
